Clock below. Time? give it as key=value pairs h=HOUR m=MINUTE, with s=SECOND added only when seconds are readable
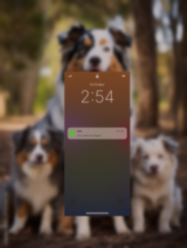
h=2 m=54
